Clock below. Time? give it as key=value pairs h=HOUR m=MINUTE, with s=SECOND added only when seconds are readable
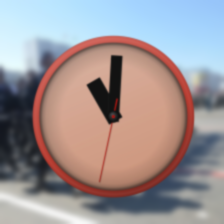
h=11 m=0 s=32
